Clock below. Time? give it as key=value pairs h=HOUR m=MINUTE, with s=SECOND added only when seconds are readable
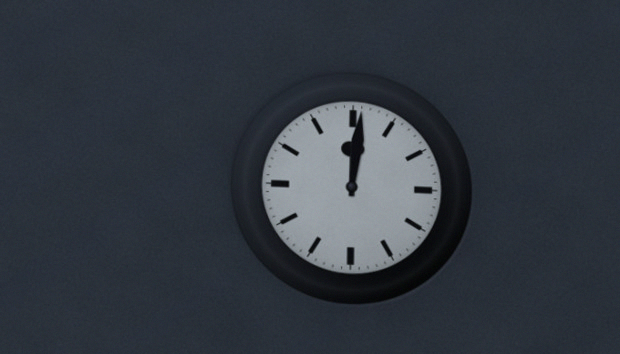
h=12 m=1
